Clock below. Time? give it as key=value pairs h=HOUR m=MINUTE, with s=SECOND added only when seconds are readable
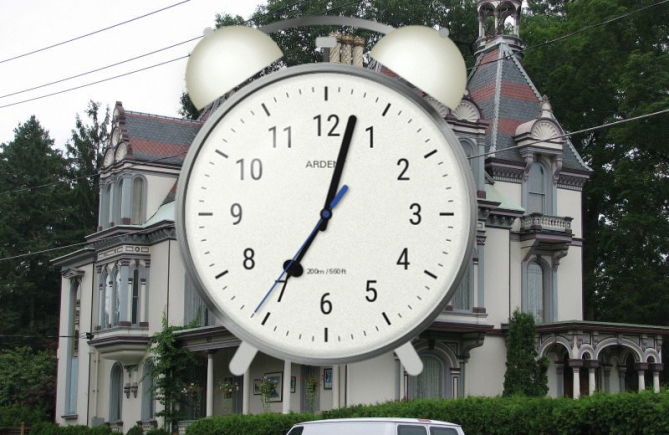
h=7 m=2 s=36
